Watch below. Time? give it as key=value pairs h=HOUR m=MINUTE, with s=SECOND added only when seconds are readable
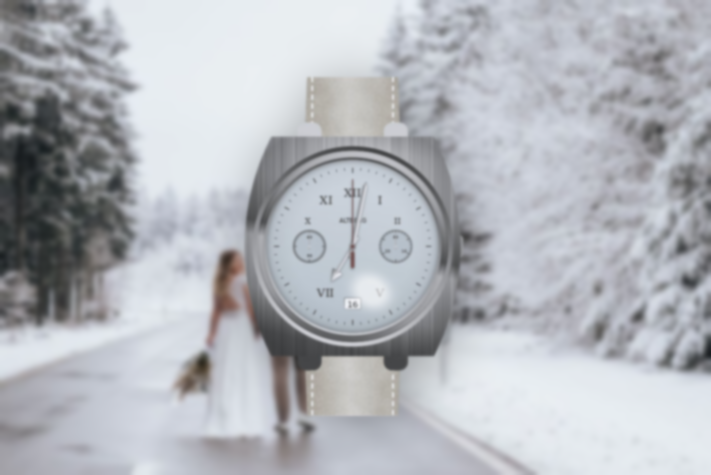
h=7 m=2
